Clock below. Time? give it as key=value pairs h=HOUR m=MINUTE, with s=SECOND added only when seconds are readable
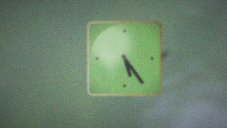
h=5 m=24
